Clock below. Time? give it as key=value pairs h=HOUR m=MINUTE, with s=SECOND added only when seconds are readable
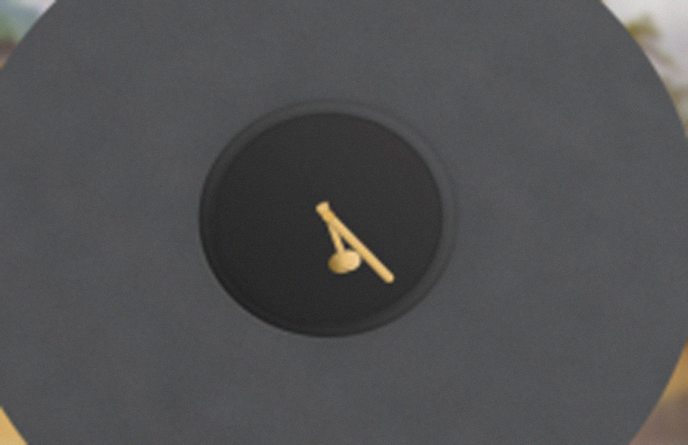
h=5 m=23
